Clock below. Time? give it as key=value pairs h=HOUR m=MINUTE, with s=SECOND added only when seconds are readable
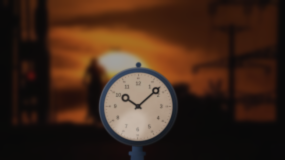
h=10 m=8
